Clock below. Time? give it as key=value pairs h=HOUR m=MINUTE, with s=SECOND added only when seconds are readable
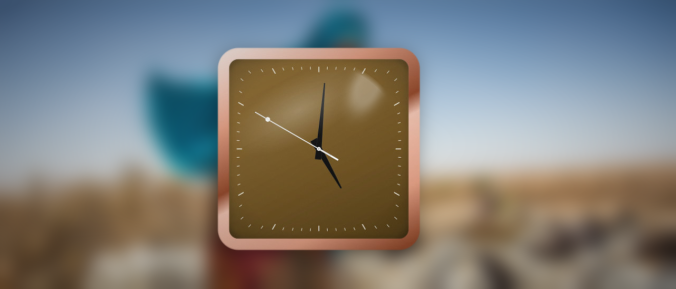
h=5 m=0 s=50
